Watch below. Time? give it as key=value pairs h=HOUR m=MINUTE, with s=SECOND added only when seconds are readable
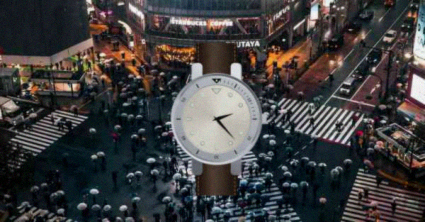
h=2 m=23
